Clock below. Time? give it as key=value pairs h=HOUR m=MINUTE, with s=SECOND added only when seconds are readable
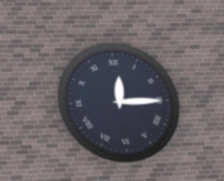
h=12 m=15
